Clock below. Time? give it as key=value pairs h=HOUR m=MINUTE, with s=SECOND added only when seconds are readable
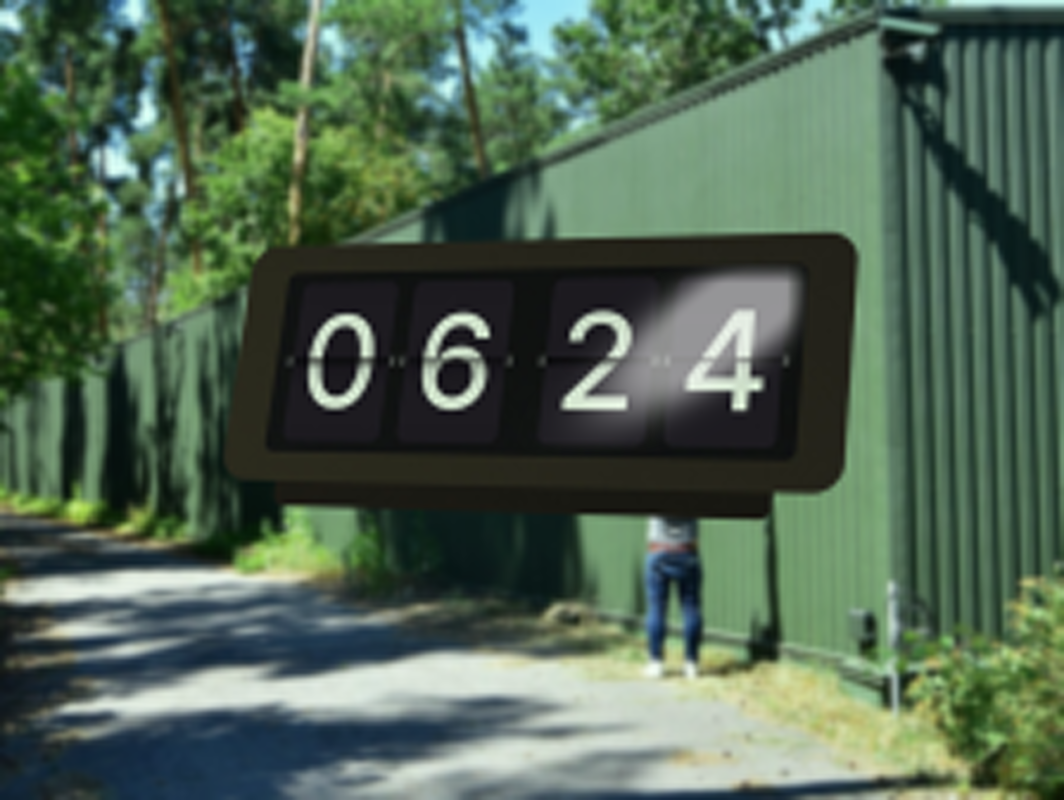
h=6 m=24
